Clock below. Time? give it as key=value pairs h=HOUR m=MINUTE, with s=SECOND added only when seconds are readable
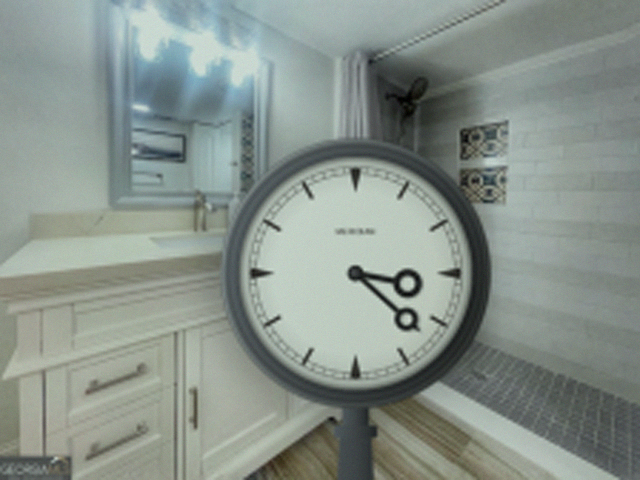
h=3 m=22
